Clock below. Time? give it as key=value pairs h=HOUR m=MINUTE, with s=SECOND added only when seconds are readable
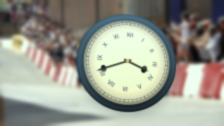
h=3 m=41
